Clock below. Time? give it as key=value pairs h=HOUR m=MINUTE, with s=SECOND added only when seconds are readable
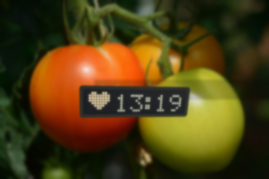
h=13 m=19
